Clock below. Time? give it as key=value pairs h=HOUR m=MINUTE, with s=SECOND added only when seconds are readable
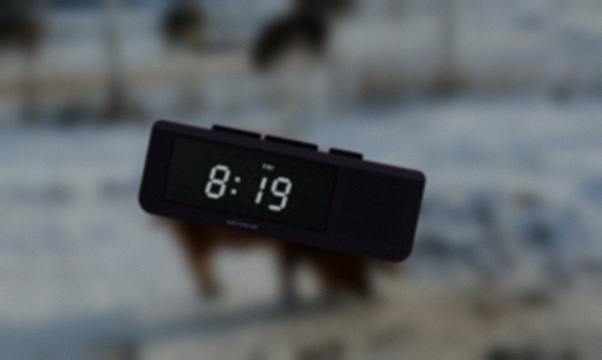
h=8 m=19
